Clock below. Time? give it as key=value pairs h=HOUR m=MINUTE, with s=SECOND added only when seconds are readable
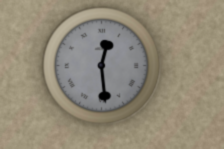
h=12 m=29
